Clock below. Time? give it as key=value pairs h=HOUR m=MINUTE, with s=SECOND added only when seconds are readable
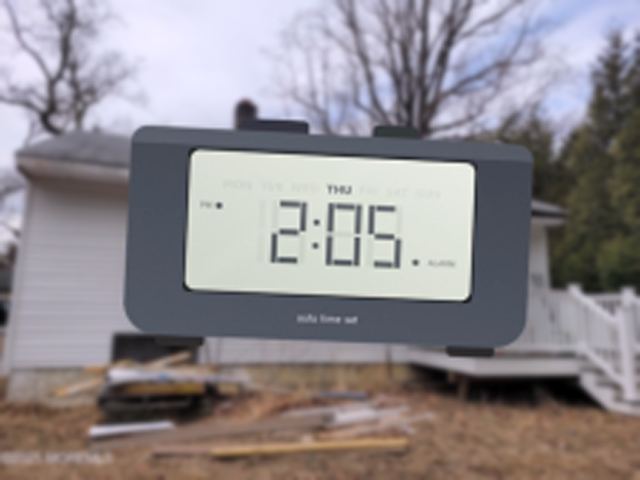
h=2 m=5
